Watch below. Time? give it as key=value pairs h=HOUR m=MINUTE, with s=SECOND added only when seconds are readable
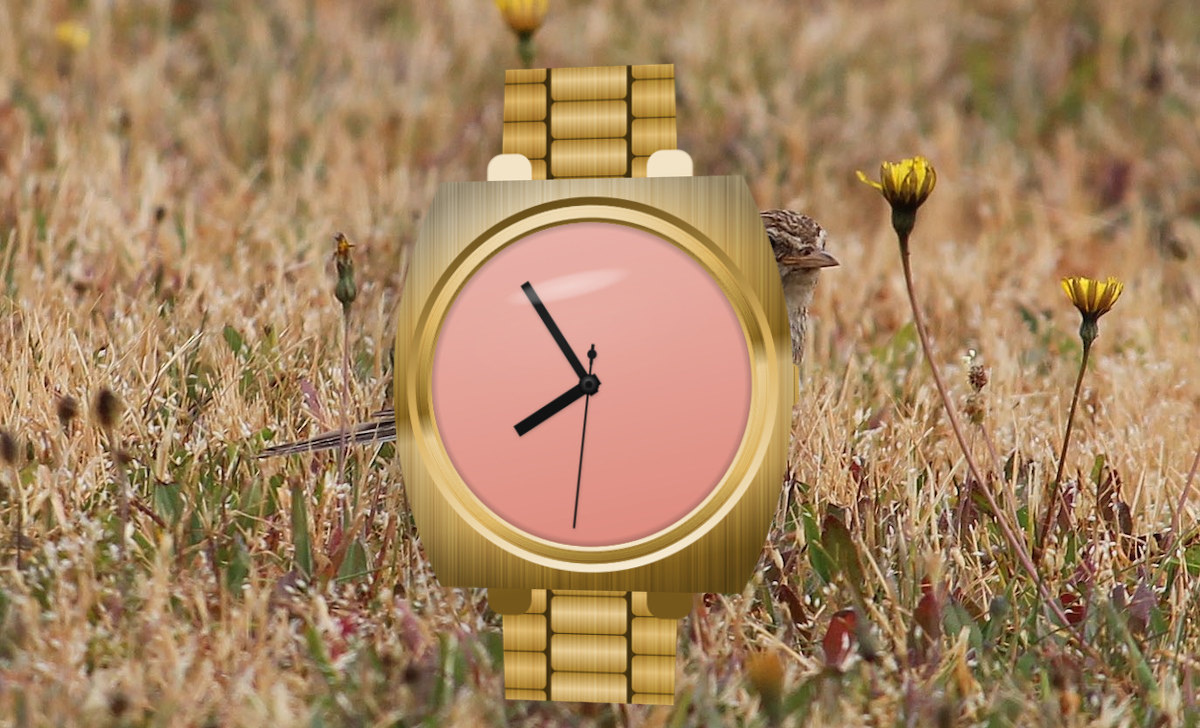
h=7 m=54 s=31
